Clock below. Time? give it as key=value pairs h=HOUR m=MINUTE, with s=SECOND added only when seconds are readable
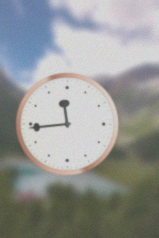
h=11 m=44
